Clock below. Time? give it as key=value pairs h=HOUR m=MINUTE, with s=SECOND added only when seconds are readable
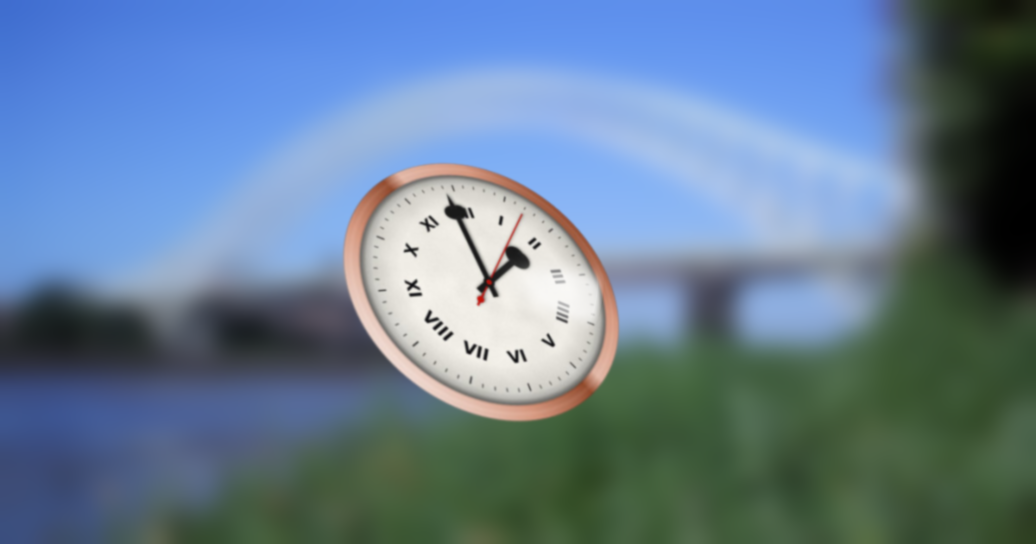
h=1 m=59 s=7
